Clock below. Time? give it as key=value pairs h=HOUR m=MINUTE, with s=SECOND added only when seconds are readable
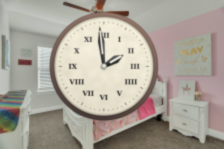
h=1 m=59
